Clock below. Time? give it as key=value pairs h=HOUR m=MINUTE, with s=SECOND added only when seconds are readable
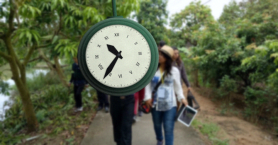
h=10 m=36
